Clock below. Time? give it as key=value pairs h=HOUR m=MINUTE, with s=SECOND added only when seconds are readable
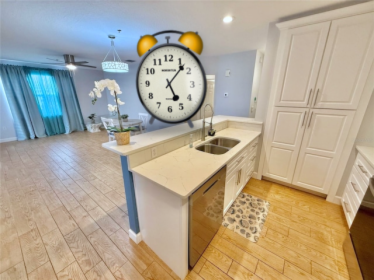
h=5 m=7
